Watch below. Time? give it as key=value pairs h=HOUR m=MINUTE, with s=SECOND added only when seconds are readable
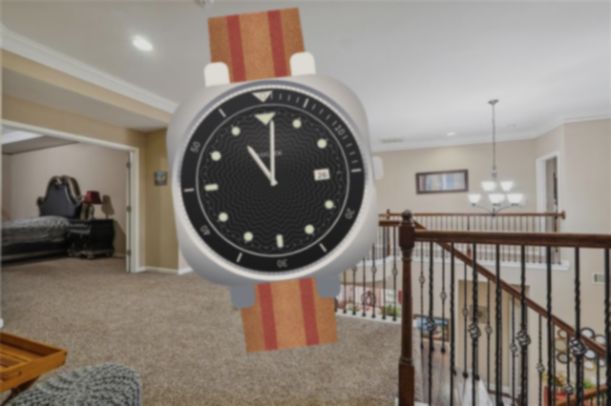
h=11 m=1
